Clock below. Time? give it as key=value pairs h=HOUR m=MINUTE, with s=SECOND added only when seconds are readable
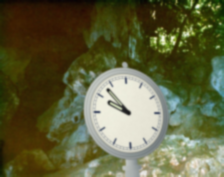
h=9 m=53
